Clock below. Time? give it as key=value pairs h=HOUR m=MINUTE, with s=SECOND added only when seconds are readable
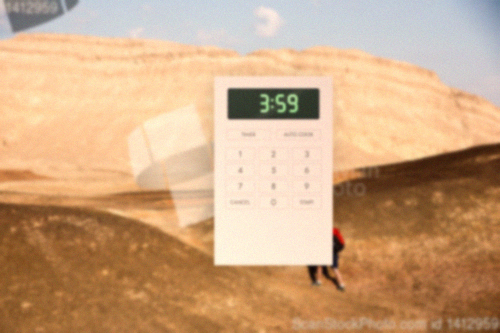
h=3 m=59
